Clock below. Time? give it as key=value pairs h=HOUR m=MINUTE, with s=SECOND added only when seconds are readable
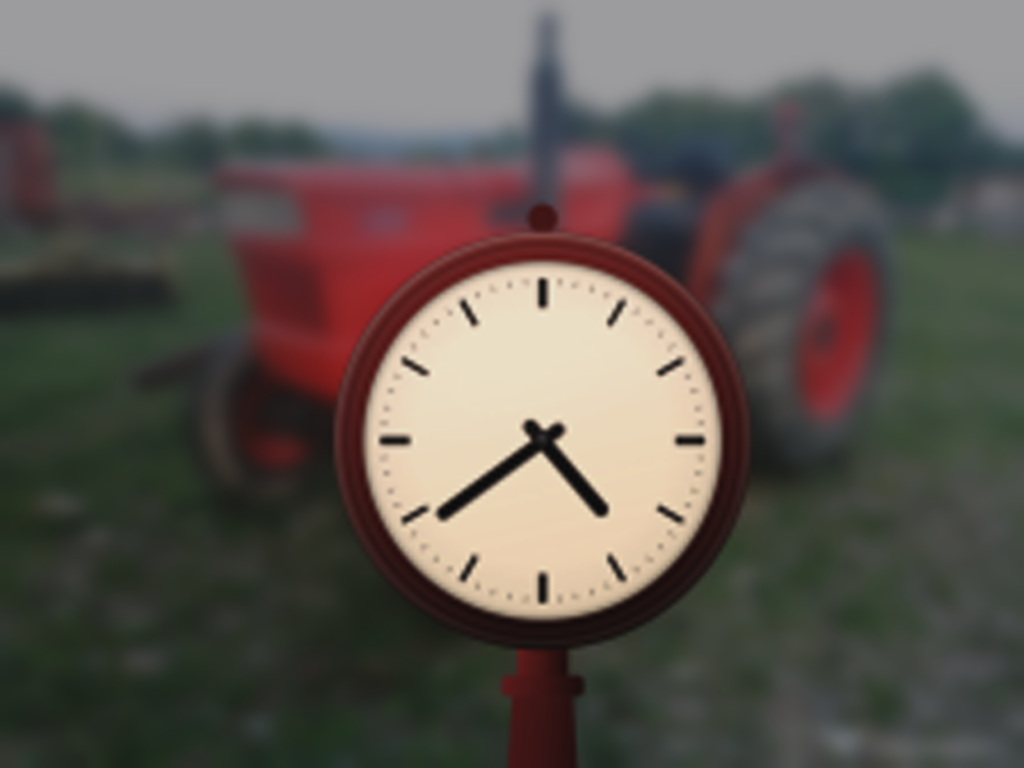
h=4 m=39
